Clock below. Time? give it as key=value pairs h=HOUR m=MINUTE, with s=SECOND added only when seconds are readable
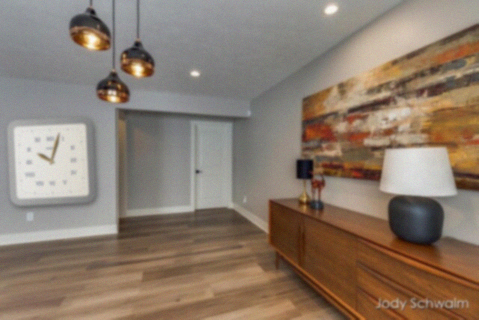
h=10 m=3
